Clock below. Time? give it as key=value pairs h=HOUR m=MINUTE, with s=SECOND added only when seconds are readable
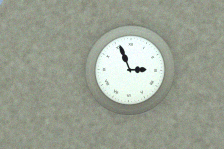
h=2 m=56
